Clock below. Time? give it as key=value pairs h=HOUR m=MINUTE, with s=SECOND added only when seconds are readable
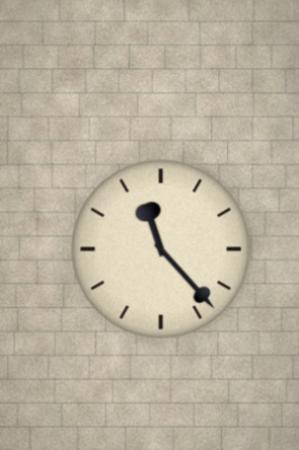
h=11 m=23
